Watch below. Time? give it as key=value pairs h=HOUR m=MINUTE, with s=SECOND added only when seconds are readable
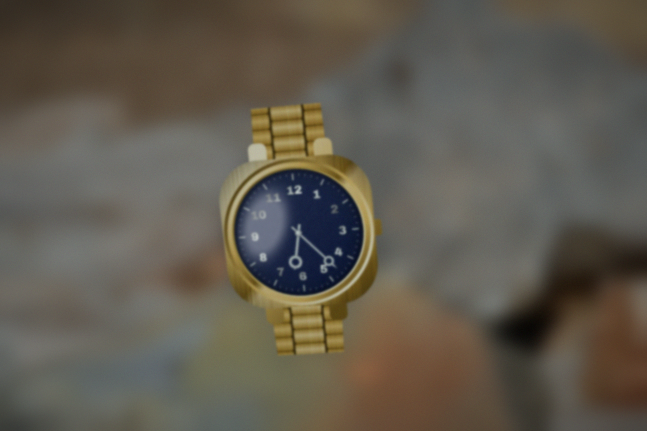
h=6 m=23
